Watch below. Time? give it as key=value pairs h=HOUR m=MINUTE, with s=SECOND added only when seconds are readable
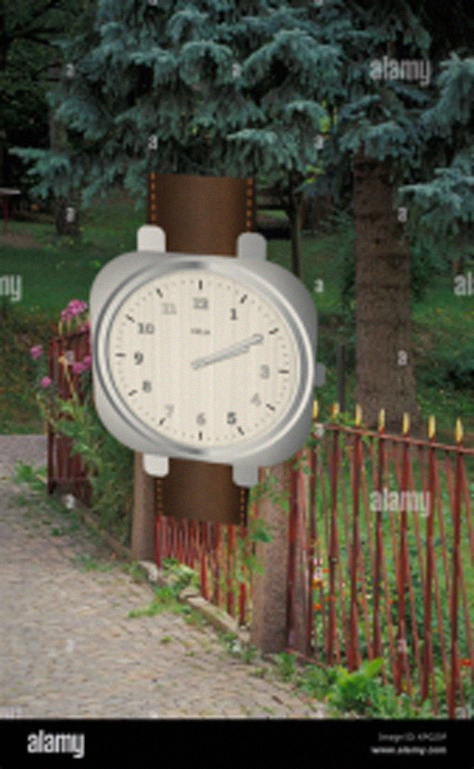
h=2 m=10
